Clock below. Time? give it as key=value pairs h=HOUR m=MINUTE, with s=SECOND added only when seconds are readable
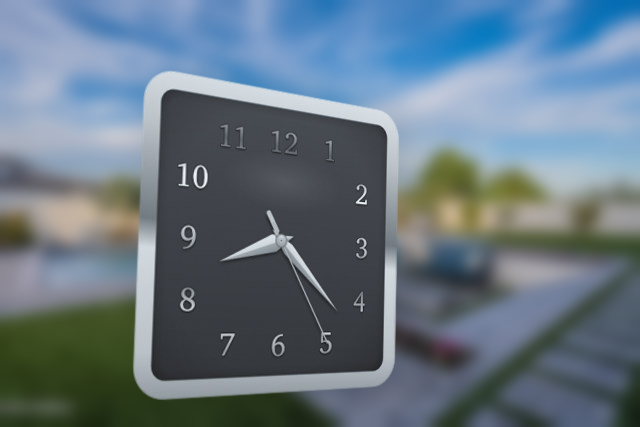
h=8 m=22 s=25
